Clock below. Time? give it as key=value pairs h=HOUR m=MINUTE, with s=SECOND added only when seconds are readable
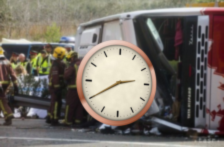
h=2 m=40
